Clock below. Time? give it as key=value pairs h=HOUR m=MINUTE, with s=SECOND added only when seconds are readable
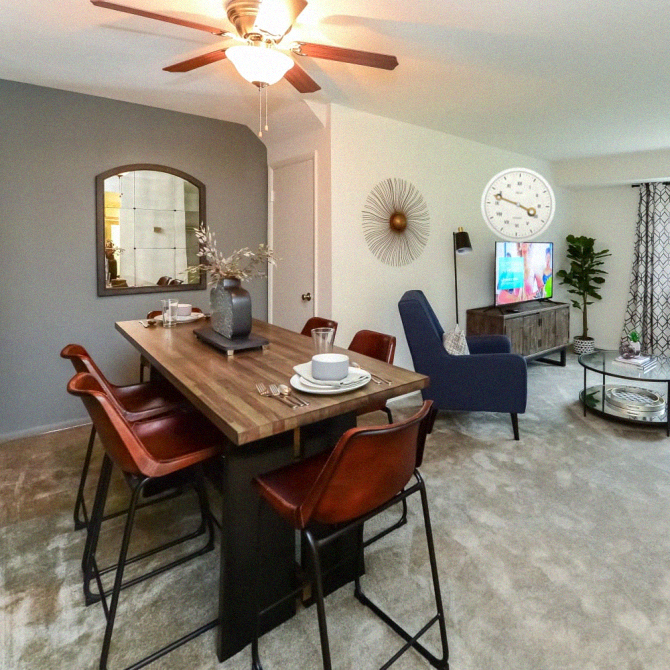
h=3 m=48
